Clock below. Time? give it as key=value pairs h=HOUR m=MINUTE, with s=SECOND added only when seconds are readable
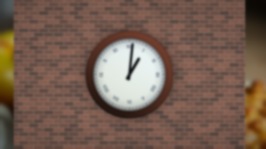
h=1 m=1
